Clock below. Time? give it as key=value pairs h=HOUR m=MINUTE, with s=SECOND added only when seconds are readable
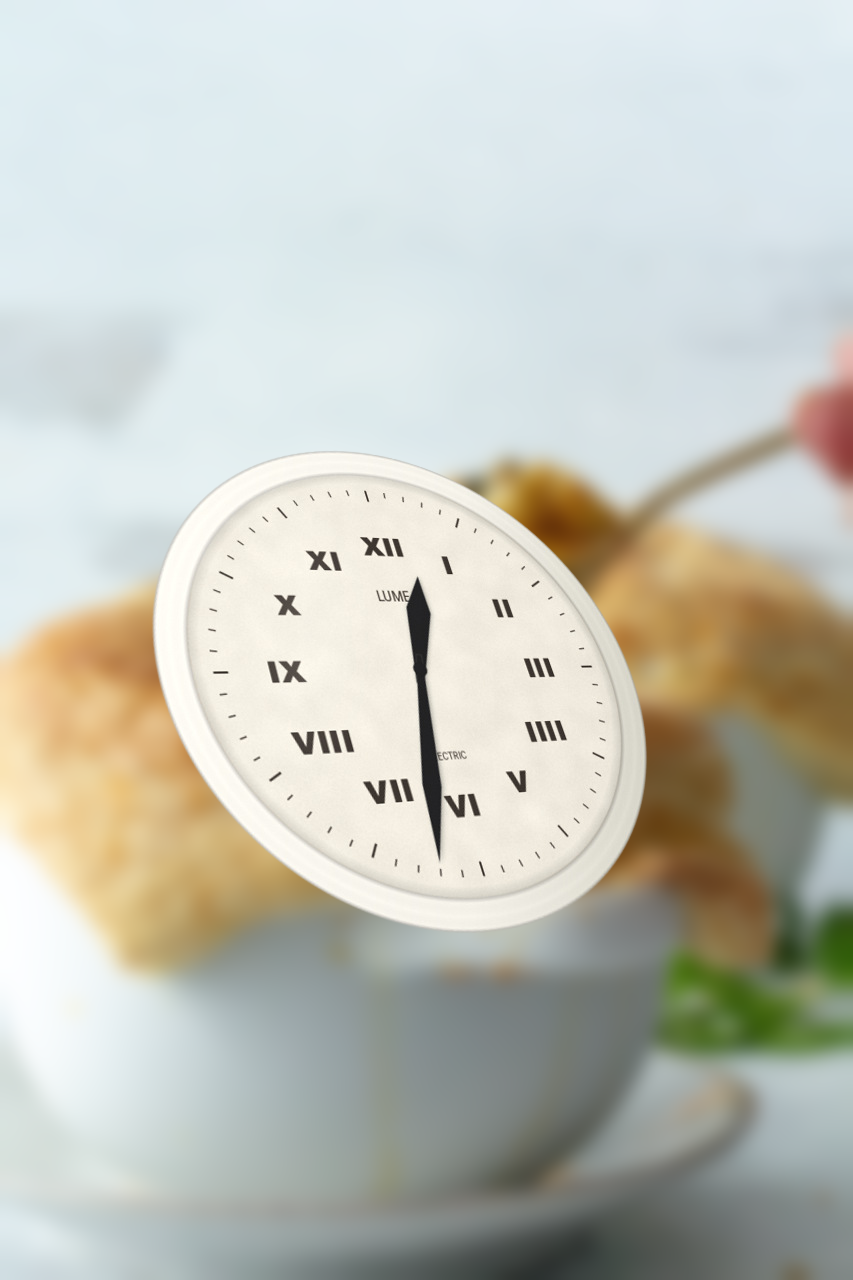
h=12 m=32
